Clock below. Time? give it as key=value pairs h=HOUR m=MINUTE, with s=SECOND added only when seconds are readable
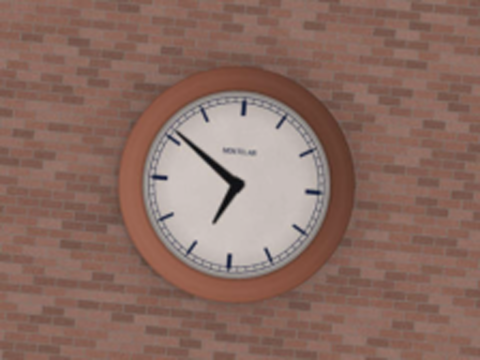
h=6 m=51
